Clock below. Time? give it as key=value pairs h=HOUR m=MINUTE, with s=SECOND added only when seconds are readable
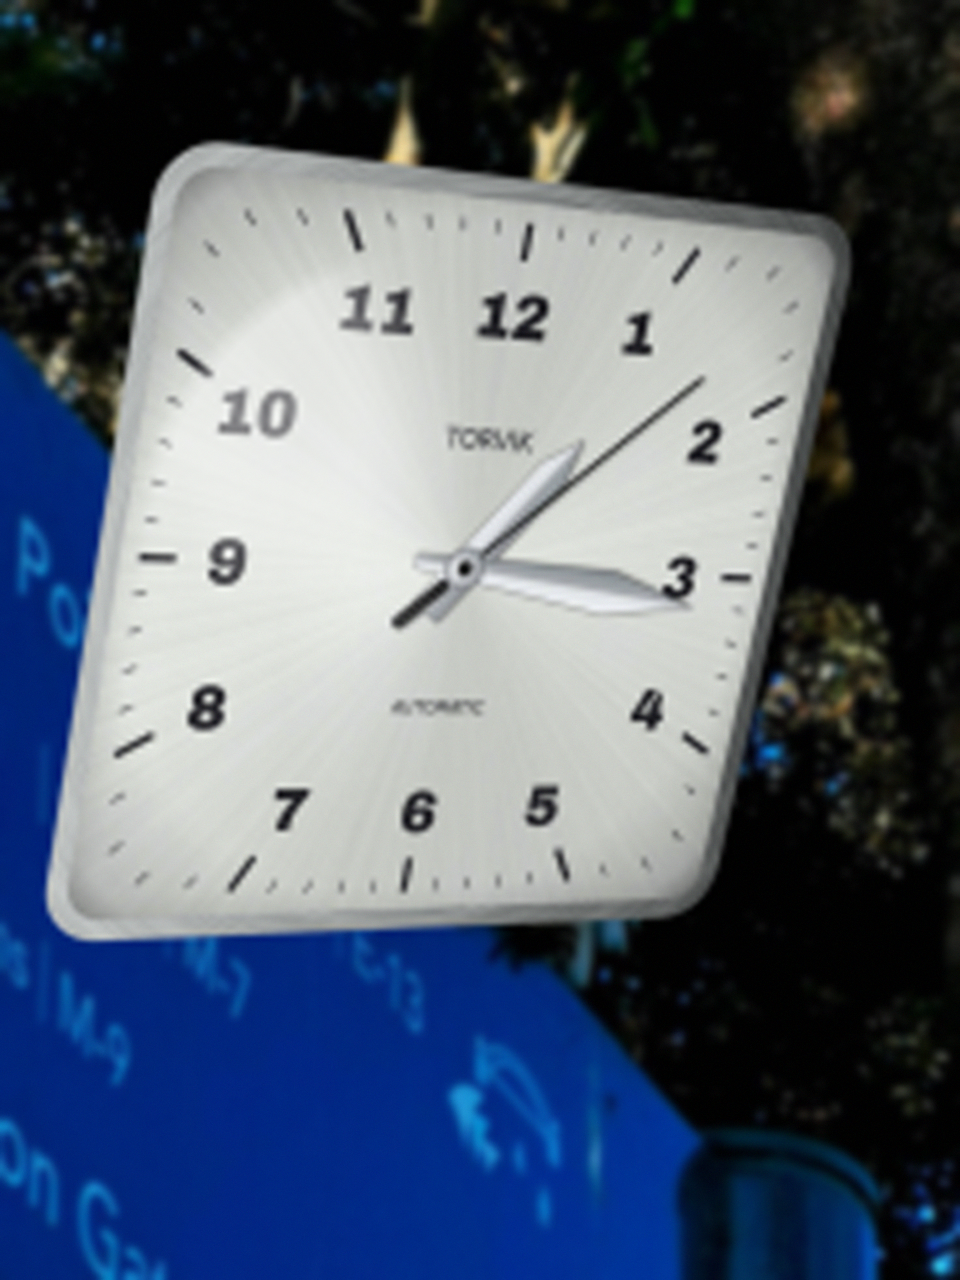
h=1 m=16 s=8
